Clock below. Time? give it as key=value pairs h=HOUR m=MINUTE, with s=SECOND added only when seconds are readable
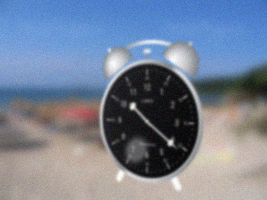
h=10 m=21
